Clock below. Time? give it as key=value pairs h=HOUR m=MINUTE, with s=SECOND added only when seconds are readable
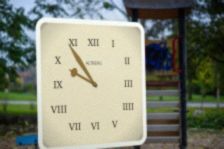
h=9 m=54
